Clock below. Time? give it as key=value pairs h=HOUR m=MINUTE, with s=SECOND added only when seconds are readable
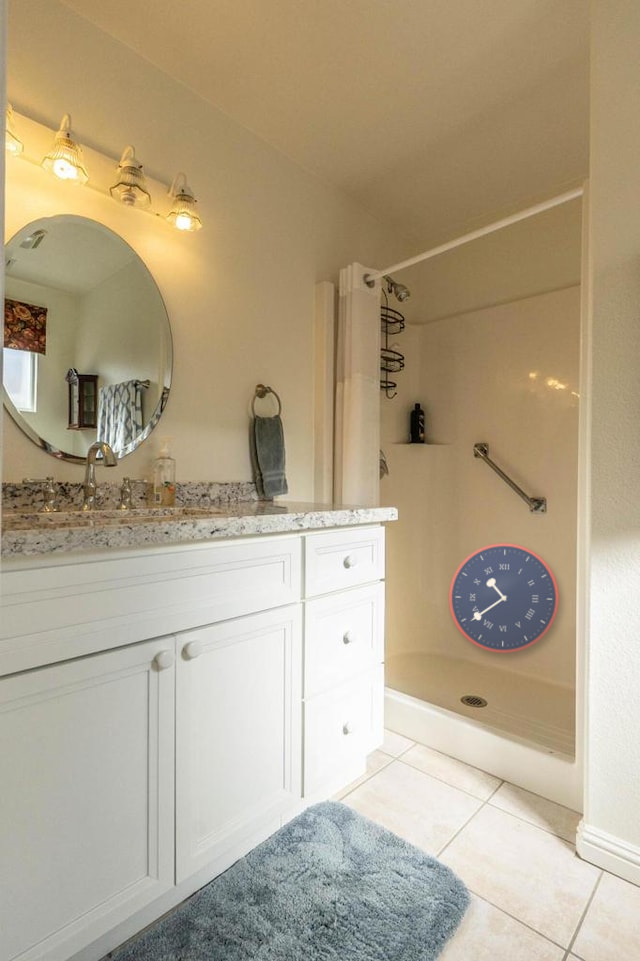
h=10 m=39
